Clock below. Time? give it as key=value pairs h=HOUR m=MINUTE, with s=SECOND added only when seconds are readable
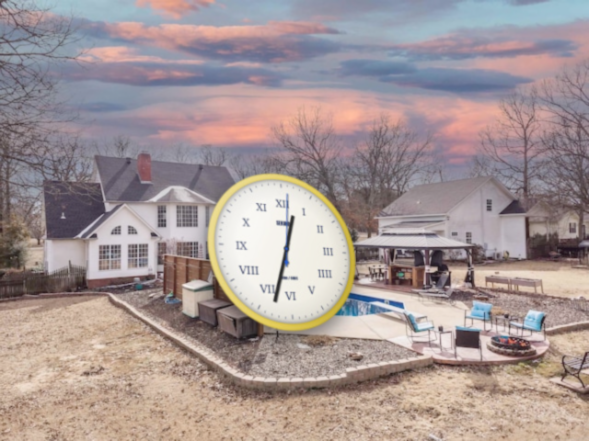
h=12 m=33 s=1
